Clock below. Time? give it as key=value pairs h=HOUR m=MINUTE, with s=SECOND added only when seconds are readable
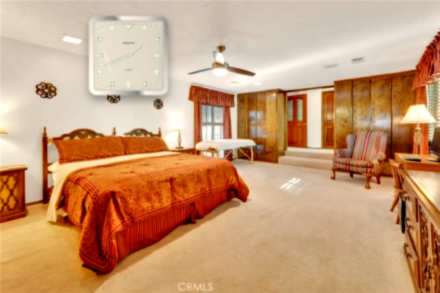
h=1 m=41
